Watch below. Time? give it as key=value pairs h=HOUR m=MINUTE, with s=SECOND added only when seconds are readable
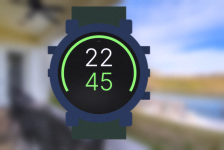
h=22 m=45
